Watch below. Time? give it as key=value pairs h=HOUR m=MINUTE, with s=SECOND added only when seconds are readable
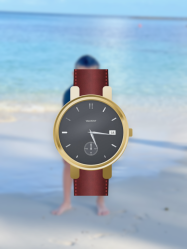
h=5 m=16
